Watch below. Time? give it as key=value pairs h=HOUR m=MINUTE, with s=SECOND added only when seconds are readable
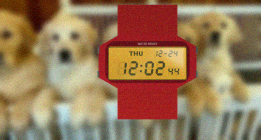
h=12 m=2 s=44
